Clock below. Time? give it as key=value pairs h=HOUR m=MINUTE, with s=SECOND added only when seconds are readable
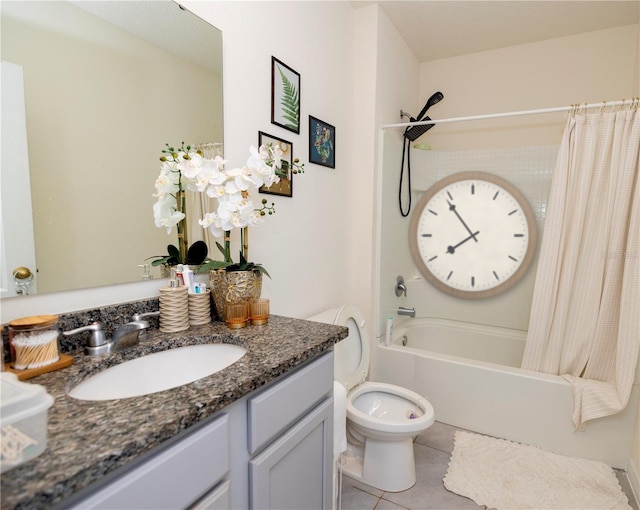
h=7 m=54
